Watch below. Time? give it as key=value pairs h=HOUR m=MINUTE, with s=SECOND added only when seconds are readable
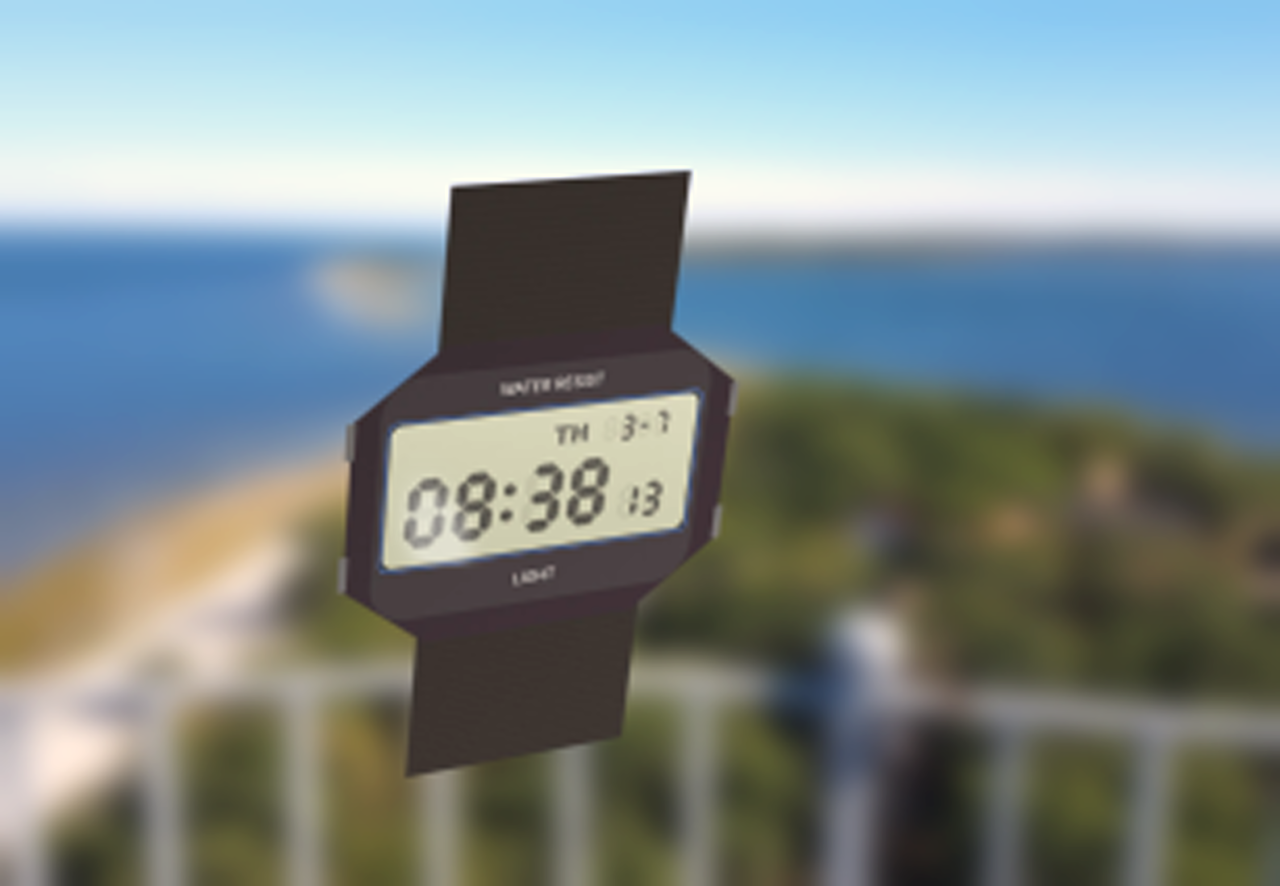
h=8 m=38 s=13
